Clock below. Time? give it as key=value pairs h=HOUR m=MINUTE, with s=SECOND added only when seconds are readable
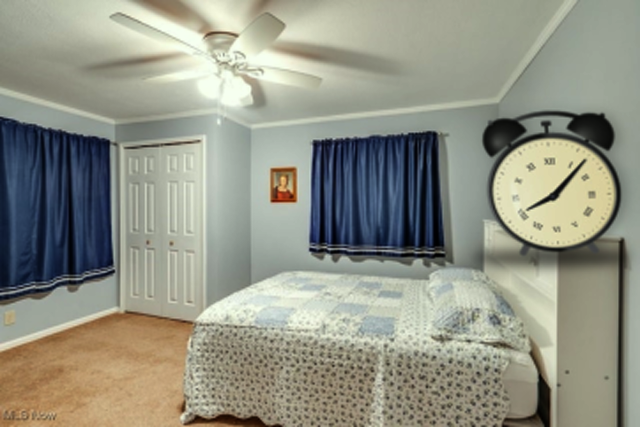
h=8 m=7
